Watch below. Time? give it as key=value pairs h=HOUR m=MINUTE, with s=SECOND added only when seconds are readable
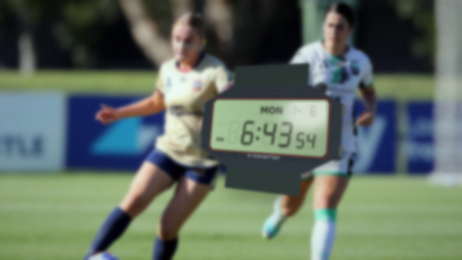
h=6 m=43 s=54
